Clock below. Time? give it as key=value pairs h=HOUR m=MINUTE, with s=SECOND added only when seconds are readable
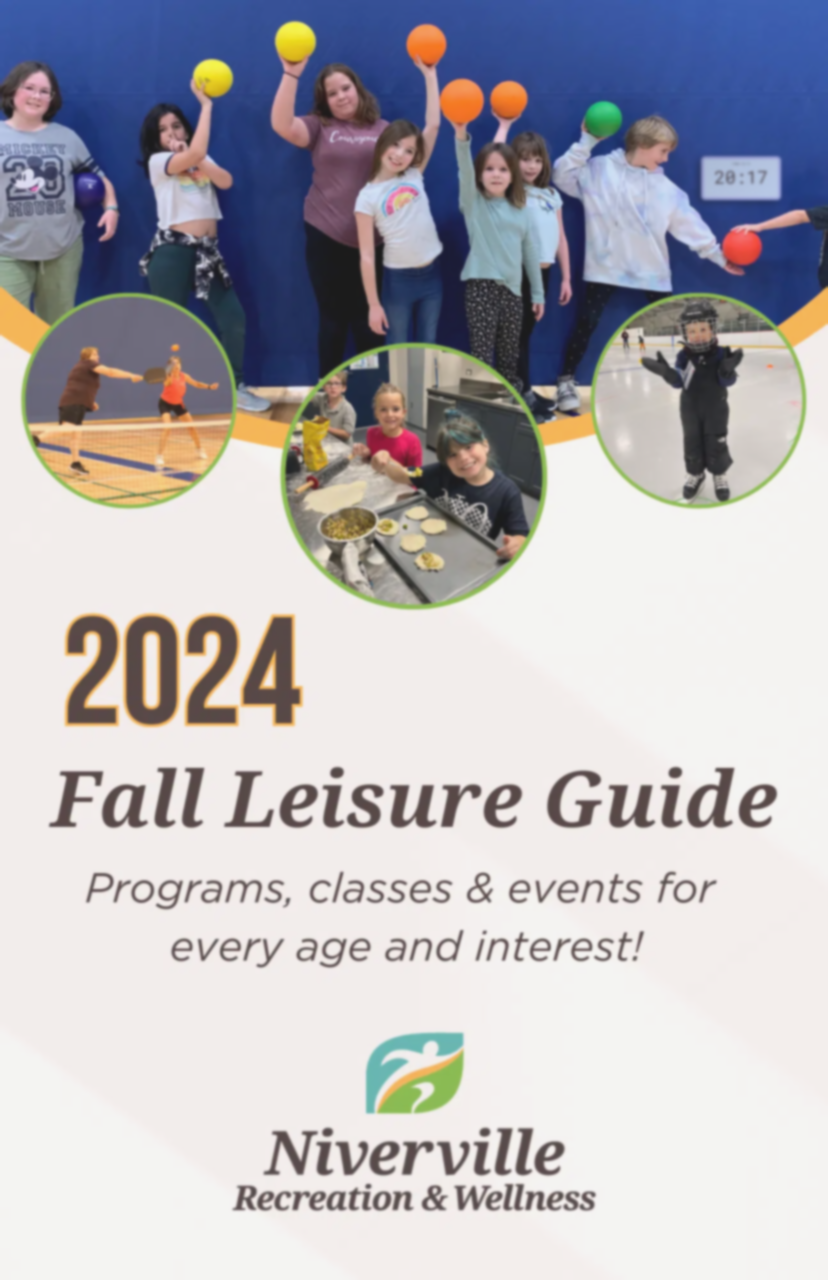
h=20 m=17
